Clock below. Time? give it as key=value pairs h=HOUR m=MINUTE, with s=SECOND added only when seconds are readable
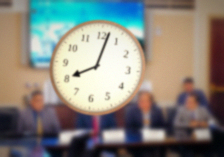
h=8 m=2
